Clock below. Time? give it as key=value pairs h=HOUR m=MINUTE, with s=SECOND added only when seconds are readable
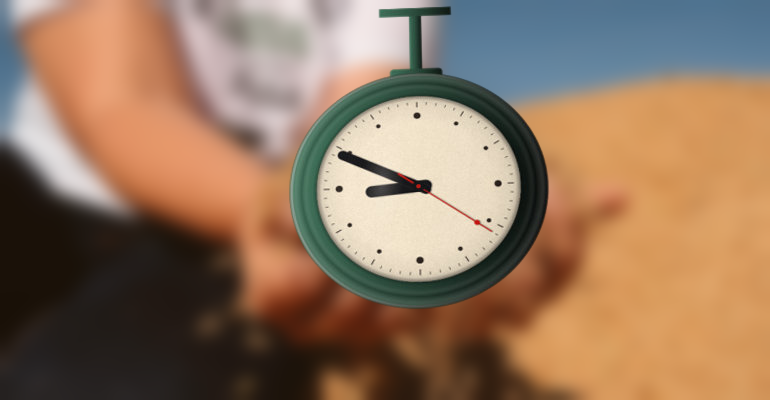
h=8 m=49 s=21
